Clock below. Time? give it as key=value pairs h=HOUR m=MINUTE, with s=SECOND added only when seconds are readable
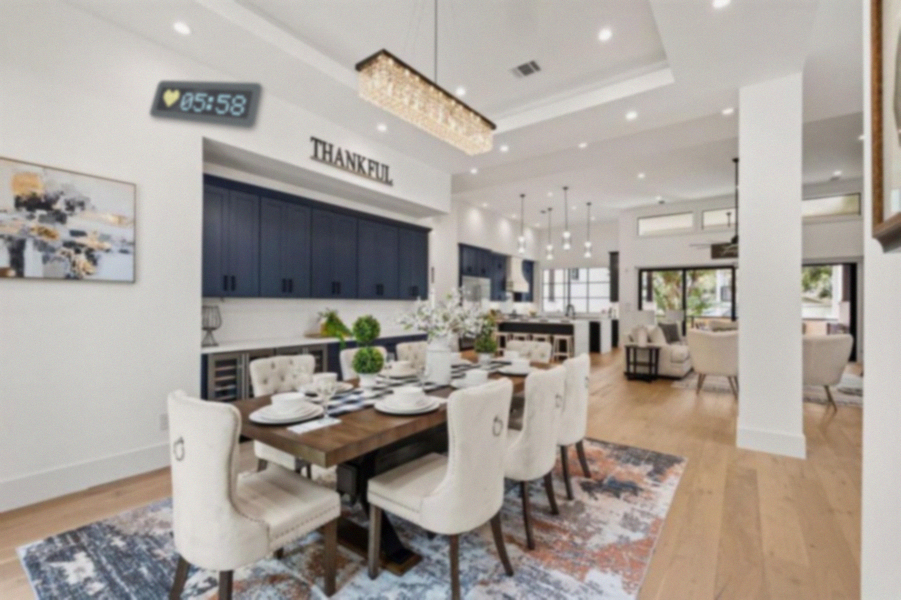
h=5 m=58
